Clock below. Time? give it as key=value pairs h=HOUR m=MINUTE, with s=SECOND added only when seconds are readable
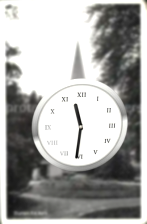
h=11 m=31
